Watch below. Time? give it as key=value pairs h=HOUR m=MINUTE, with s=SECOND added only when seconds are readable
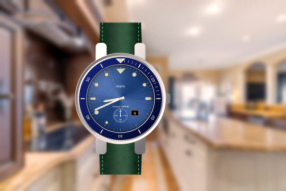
h=8 m=41
